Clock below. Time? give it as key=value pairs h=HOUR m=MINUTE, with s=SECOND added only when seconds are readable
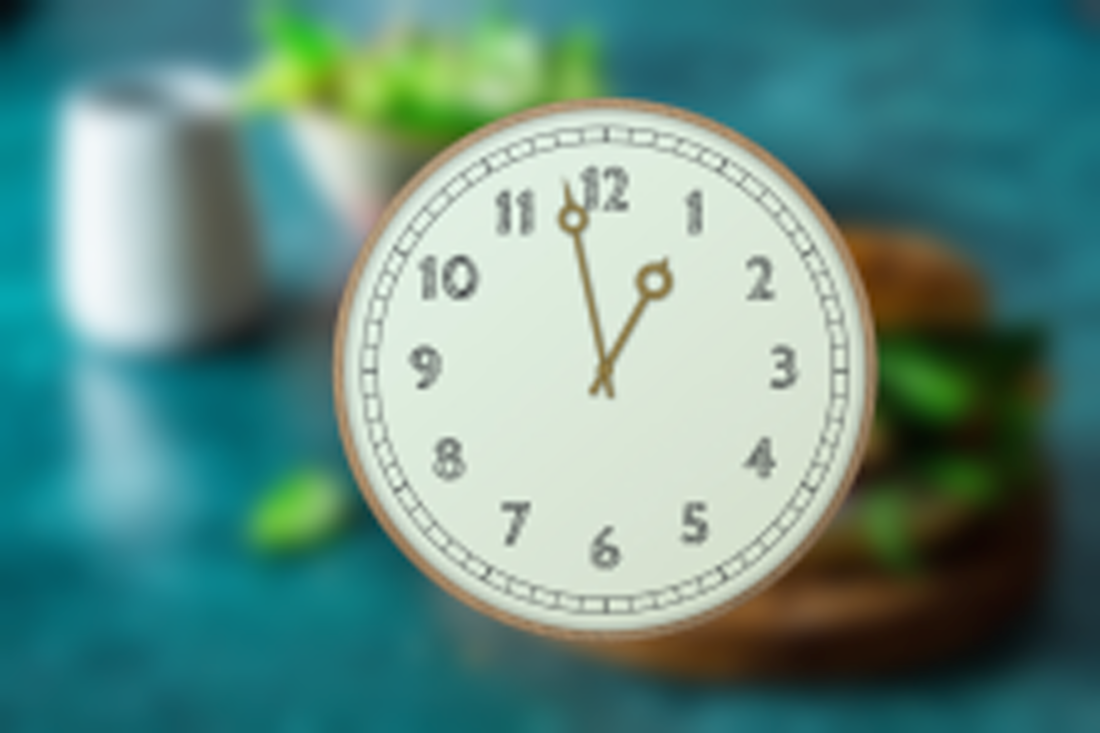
h=12 m=58
